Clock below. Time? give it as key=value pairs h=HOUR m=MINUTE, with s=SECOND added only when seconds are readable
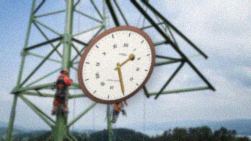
h=1 m=25
